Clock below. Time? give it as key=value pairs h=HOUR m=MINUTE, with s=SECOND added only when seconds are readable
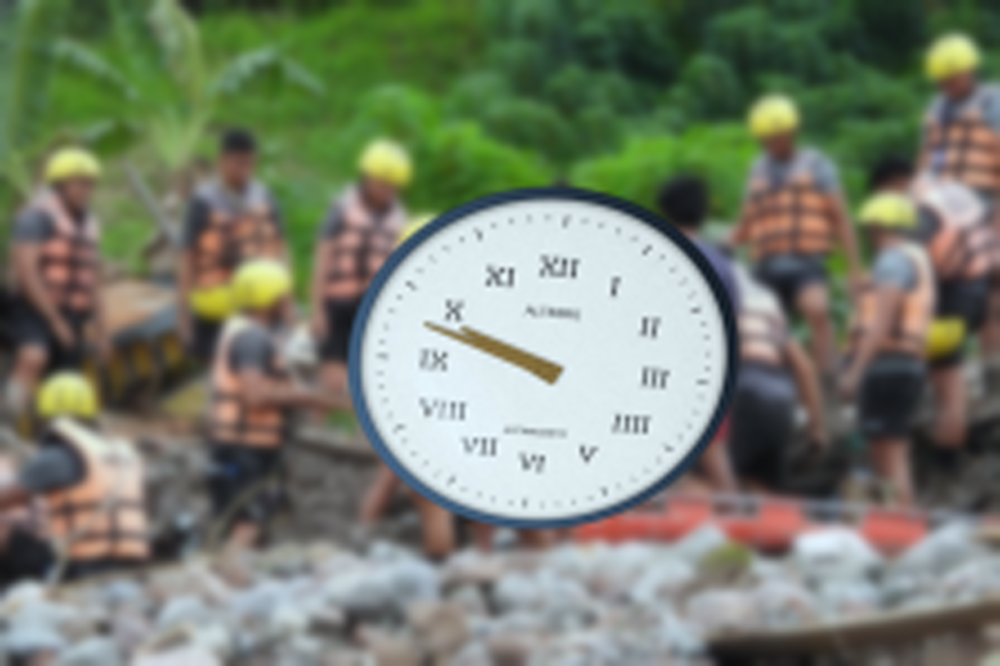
h=9 m=48
